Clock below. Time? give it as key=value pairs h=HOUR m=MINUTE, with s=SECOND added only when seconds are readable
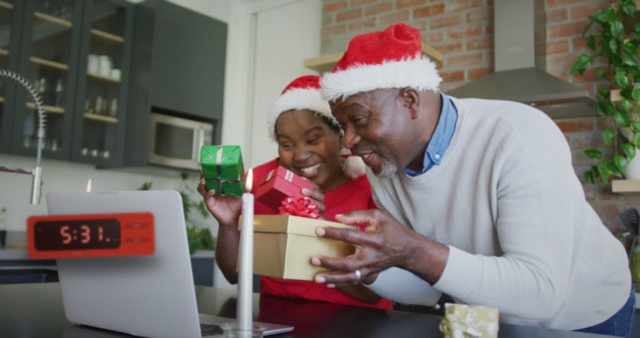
h=5 m=31
